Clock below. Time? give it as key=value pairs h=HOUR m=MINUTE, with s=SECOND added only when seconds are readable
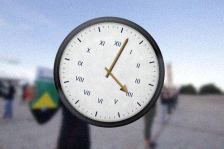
h=4 m=2
